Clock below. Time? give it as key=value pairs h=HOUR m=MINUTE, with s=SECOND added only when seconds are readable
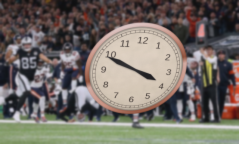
h=3 m=49
